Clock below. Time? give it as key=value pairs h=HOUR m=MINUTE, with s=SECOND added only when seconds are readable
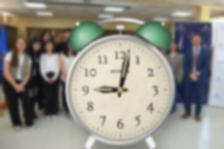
h=9 m=2
